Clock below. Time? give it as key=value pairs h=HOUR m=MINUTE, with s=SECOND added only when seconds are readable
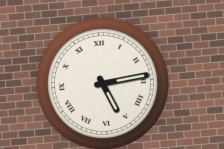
h=5 m=14
